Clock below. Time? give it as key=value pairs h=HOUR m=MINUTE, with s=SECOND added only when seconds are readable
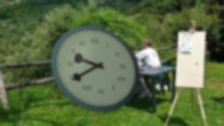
h=9 m=40
